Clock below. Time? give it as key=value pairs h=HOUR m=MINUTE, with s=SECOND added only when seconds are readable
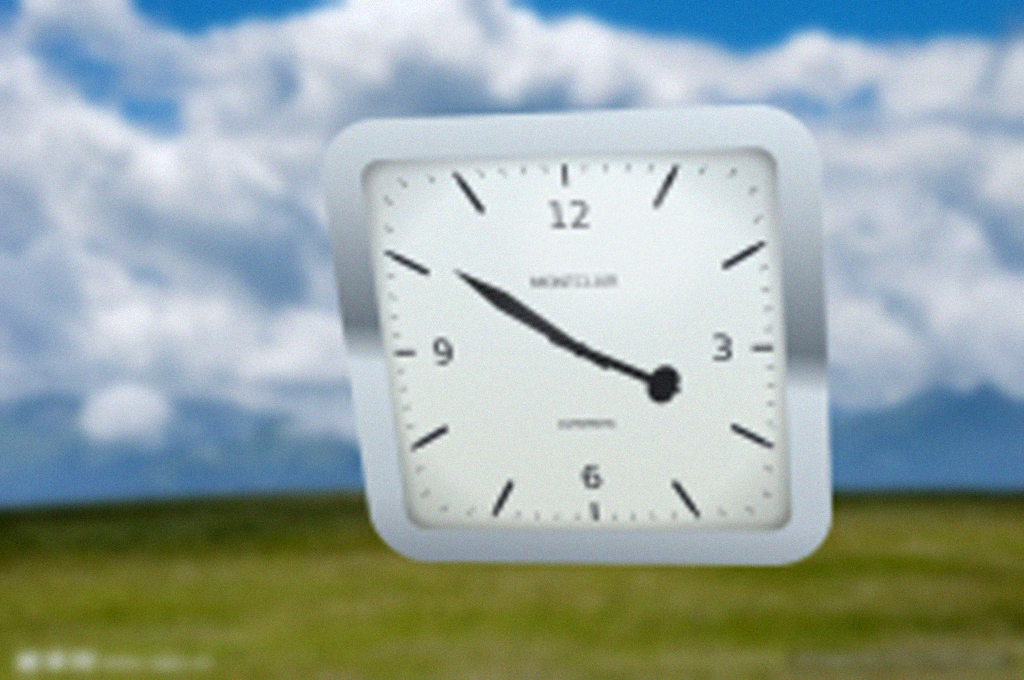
h=3 m=51
